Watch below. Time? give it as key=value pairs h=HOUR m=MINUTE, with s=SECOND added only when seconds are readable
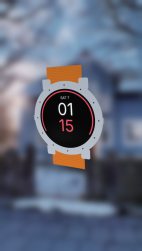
h=1 m=15
